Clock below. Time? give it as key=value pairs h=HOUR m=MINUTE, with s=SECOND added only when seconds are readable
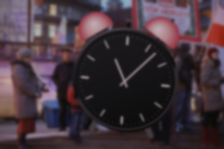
h=11 m=7
